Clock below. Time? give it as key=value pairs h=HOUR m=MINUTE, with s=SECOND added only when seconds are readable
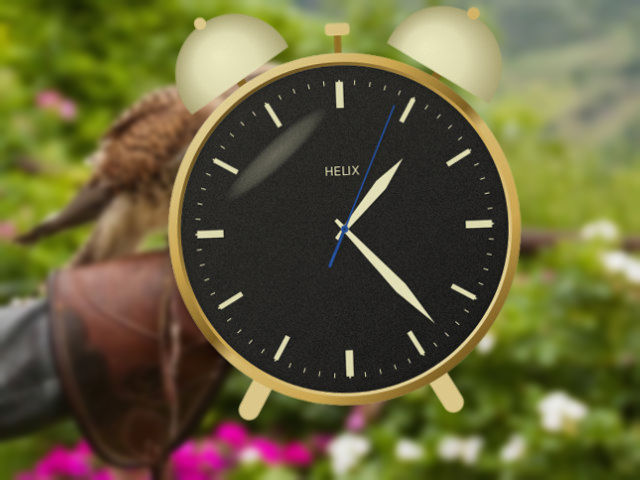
h=1 m=23 s=4
